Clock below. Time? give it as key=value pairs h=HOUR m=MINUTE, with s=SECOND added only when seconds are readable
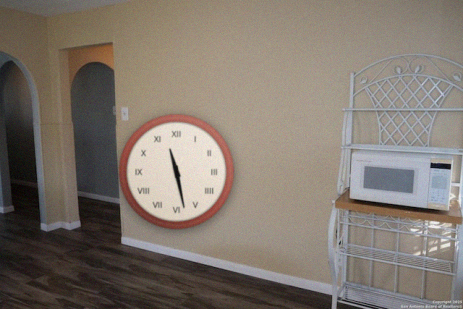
h=11 m=28
